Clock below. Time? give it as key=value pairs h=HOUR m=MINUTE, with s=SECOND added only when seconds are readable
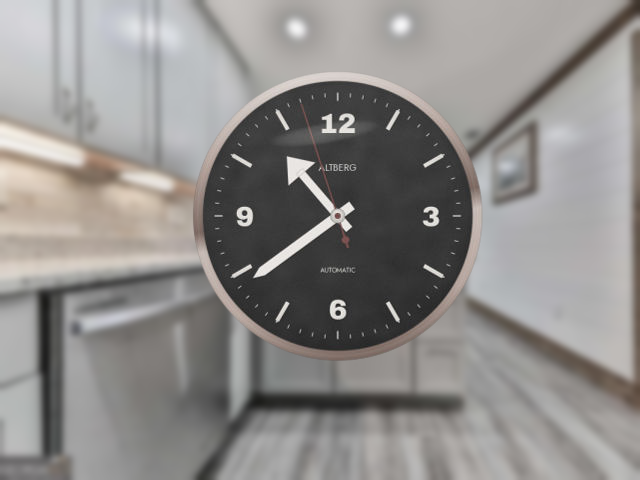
h=10 m=38 s=57
